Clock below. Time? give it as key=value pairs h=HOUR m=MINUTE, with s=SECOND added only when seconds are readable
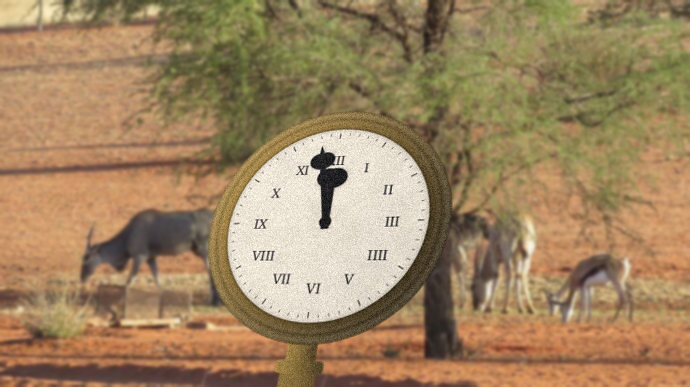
h=11 m=58
